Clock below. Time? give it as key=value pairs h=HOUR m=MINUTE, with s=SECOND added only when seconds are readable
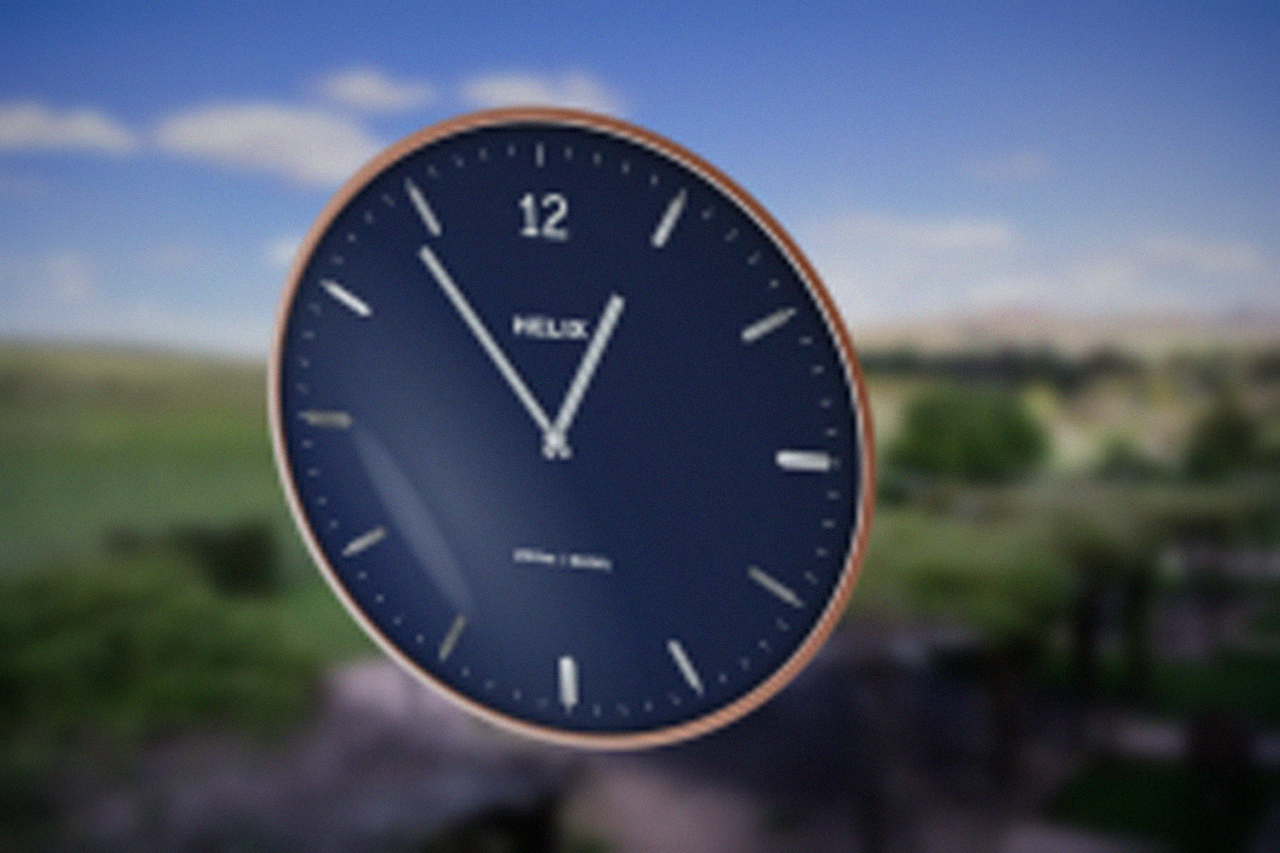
h=12 m=54
